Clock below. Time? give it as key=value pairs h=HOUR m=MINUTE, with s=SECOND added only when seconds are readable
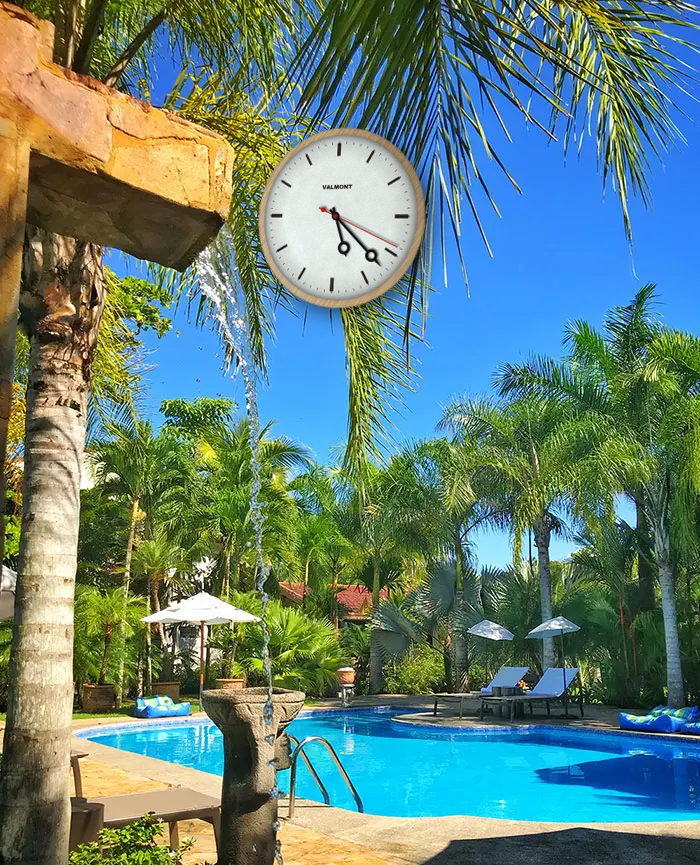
h=5 m=22 s=19
